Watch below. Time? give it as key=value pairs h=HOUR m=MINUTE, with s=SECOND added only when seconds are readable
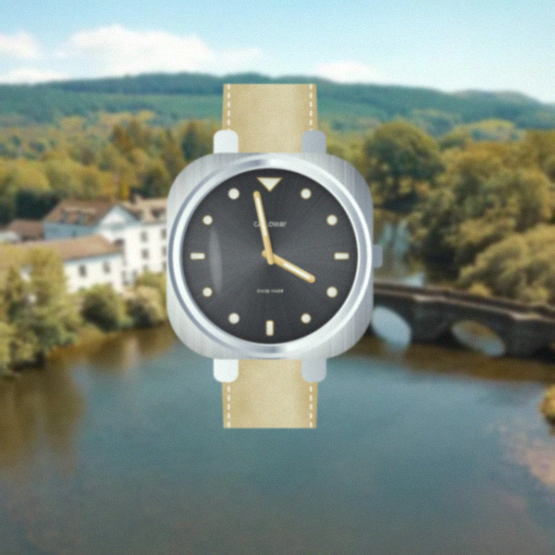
h=3 m=58
